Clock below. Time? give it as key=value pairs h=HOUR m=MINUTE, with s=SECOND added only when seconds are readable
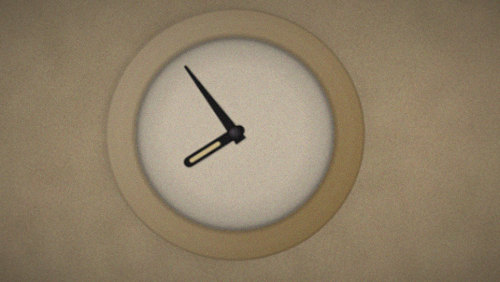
h=7 m=54
